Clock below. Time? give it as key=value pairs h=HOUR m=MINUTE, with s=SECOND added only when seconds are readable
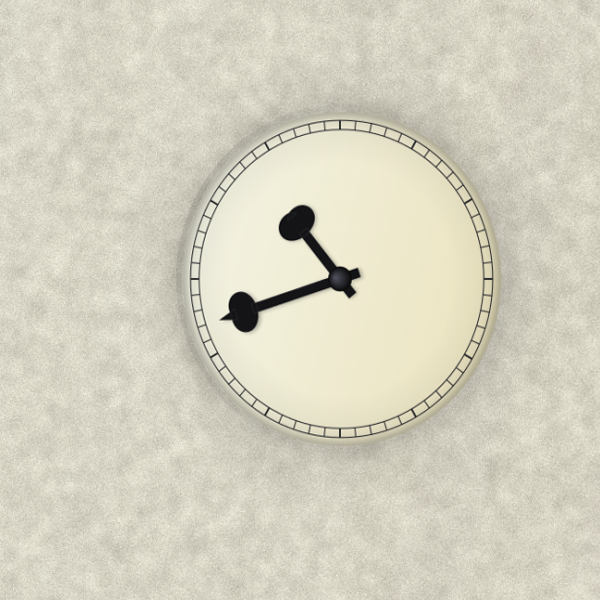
h=10 m=42
